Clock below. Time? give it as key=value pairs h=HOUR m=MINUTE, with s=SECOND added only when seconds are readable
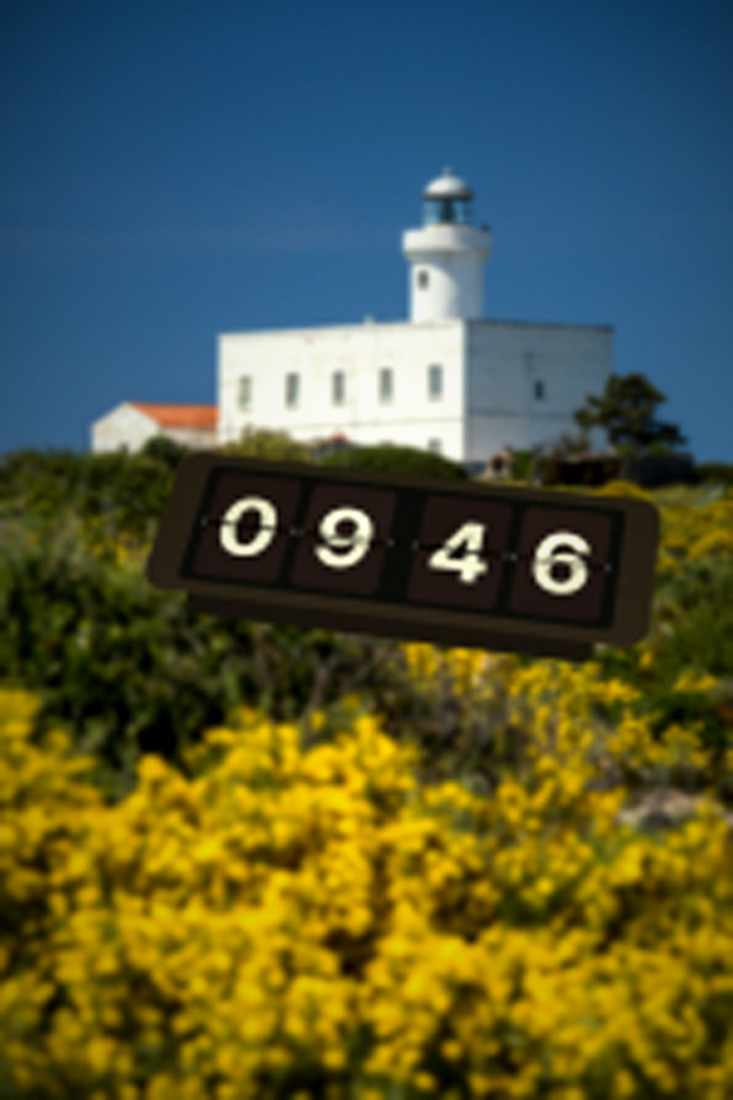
h=9 m=46
